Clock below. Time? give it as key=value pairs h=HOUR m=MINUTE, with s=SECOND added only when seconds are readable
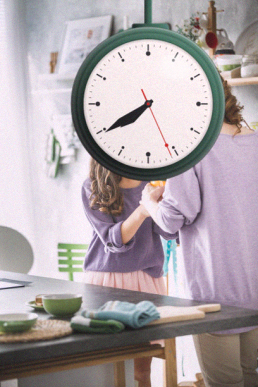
h=7 m=39 s=26
